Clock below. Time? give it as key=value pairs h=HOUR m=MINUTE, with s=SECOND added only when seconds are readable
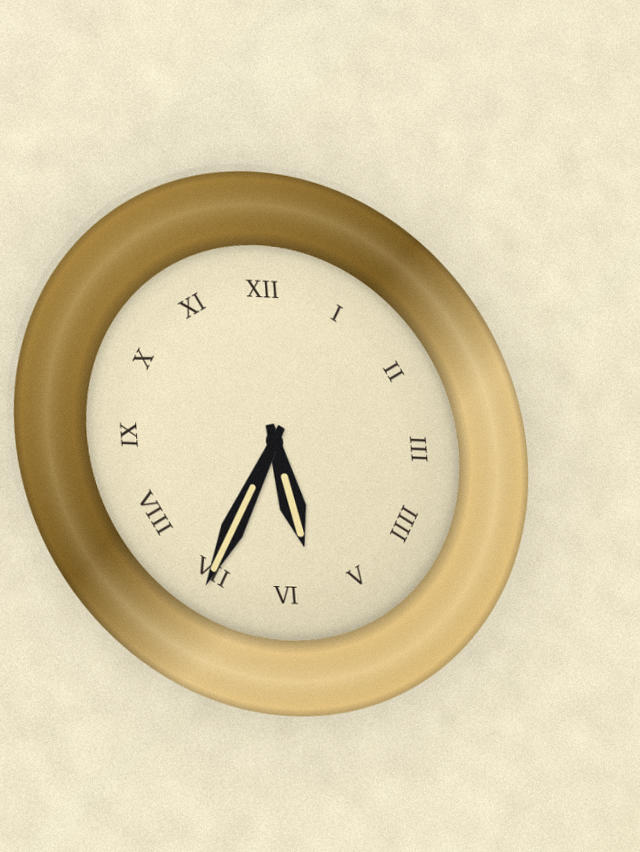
h=5 m=35
